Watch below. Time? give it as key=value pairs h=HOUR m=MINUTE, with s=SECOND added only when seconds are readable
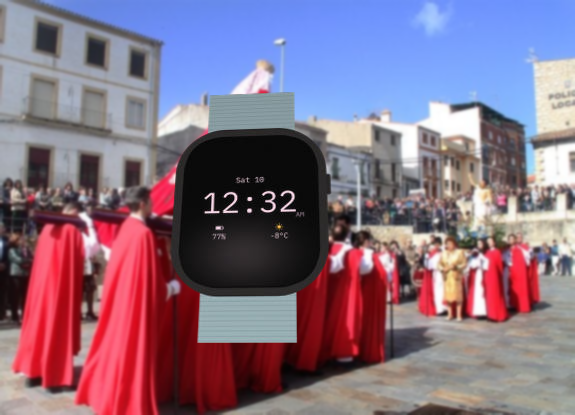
h=12 m=32
